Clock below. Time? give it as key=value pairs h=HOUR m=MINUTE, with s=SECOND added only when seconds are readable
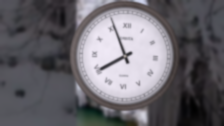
h=7 m=56
